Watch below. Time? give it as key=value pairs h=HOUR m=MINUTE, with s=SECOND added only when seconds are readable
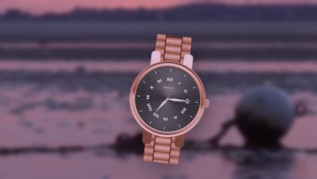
h=7 m=15
